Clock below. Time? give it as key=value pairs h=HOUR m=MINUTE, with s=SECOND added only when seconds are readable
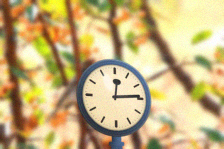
h=12 m=14
